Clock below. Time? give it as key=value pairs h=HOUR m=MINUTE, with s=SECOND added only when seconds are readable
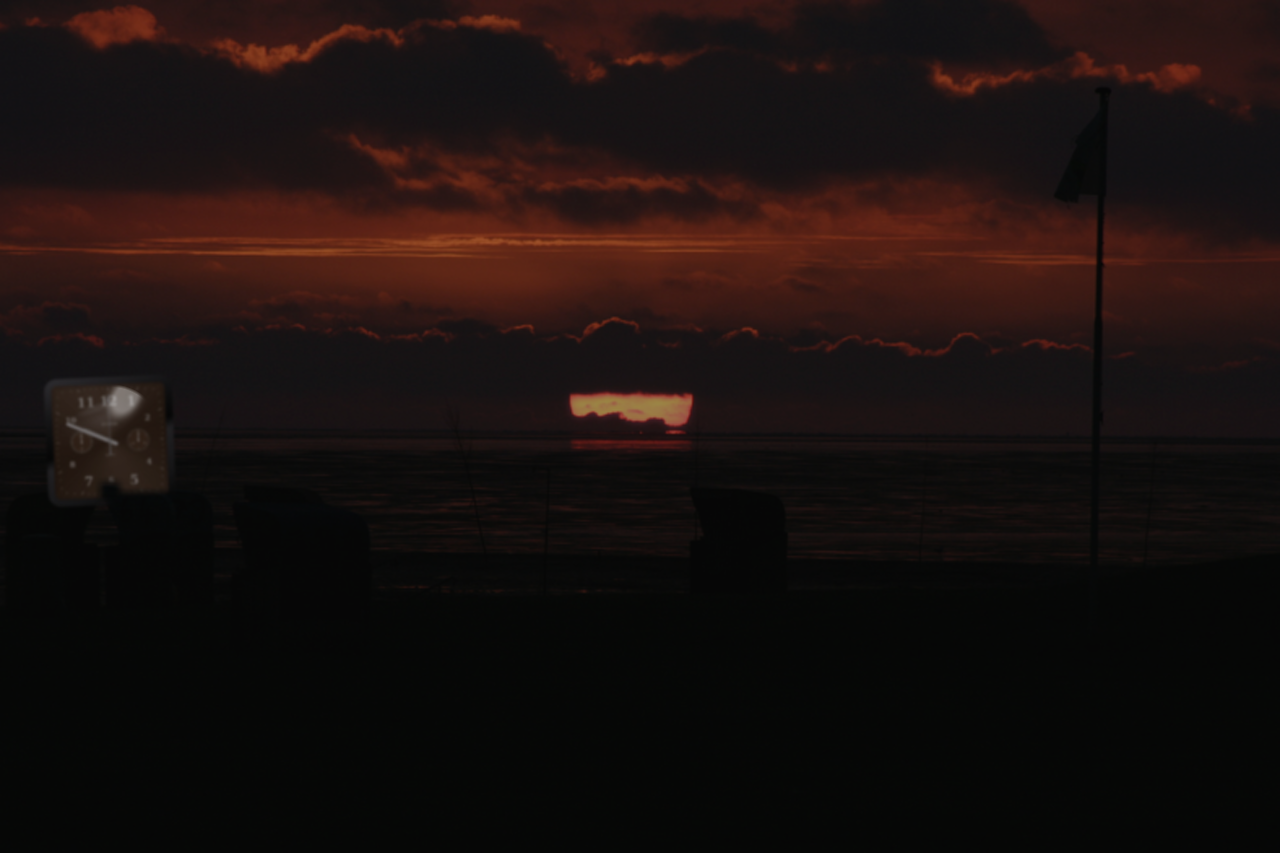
h=9 m=49
